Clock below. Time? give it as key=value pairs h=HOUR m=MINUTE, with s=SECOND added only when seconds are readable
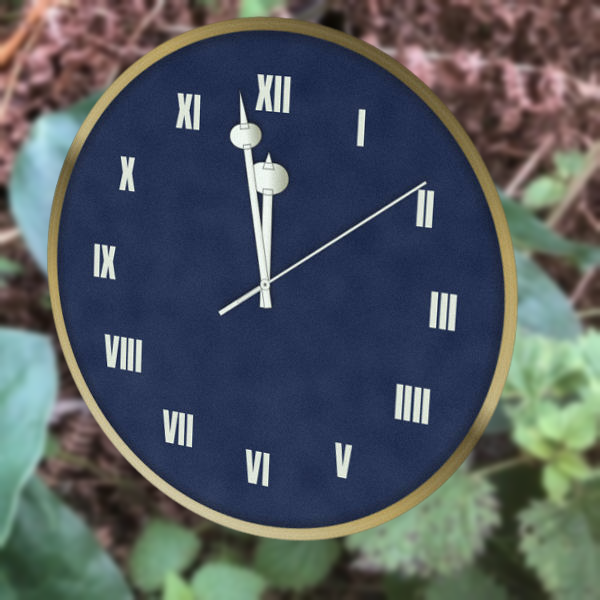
h=11 m=58 s=9
